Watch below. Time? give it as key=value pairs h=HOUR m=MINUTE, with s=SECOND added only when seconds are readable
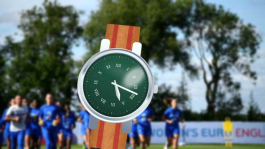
h=5 m=18
